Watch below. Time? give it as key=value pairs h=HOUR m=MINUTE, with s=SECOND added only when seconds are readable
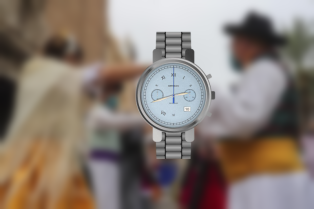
h=2 m=42
